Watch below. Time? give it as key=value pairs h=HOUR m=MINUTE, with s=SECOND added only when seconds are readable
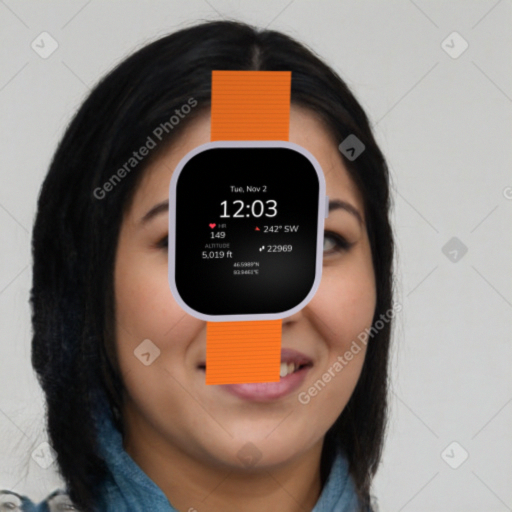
h=12 m=3
